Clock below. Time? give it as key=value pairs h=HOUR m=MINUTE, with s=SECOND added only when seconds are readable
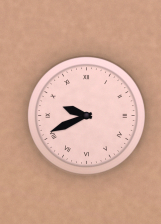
h=9 m=41
